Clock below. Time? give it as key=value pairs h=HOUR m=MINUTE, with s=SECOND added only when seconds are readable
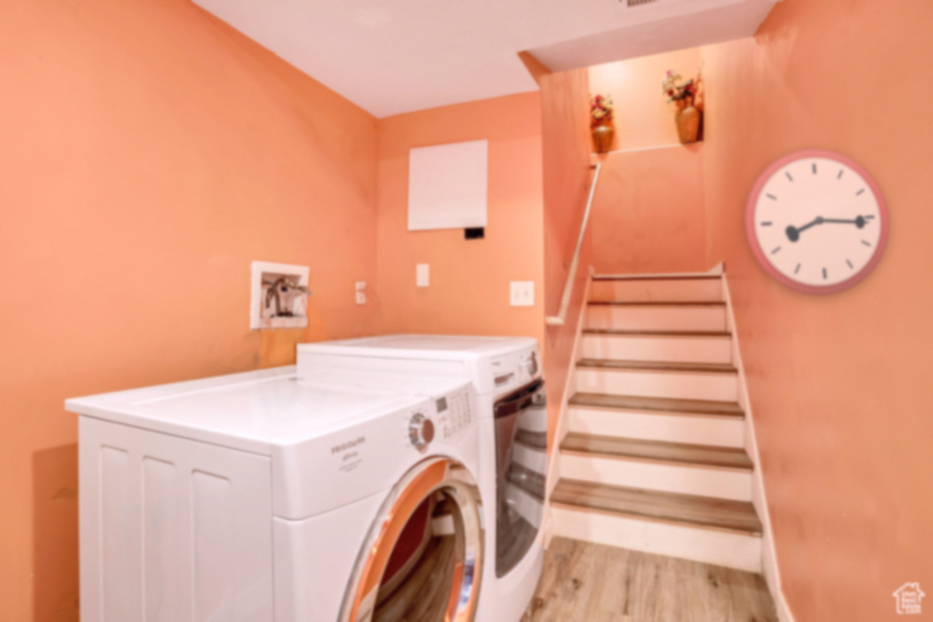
h=8 m=16
